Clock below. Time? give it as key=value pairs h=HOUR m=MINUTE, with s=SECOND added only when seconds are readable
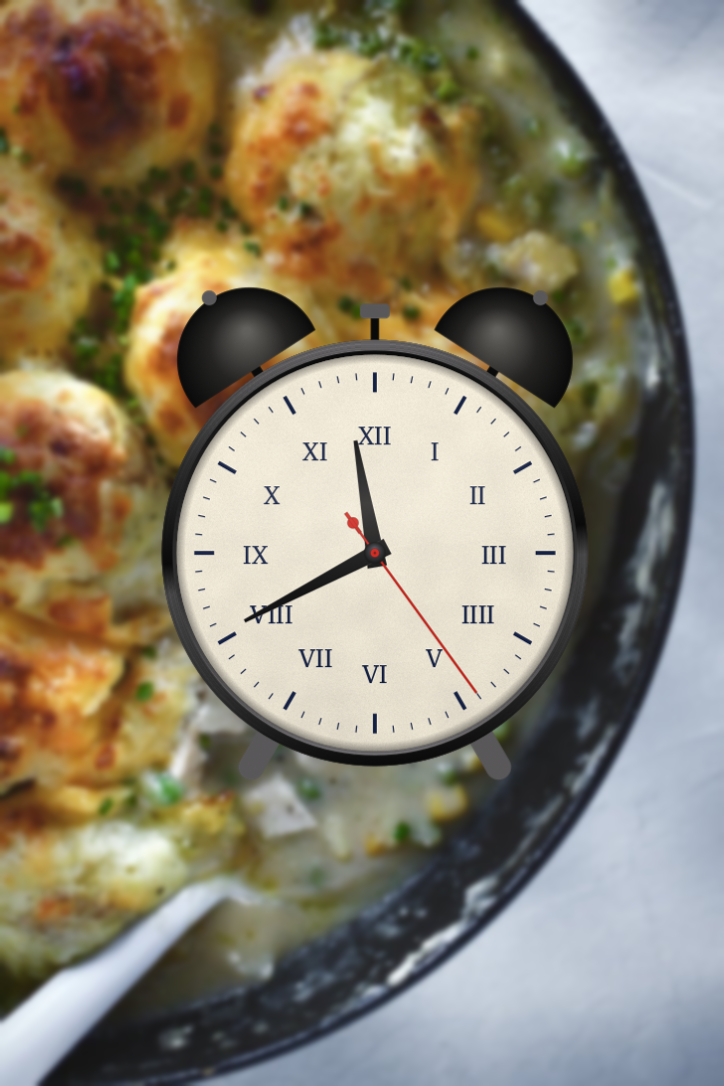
h=11 m=40 s=24
